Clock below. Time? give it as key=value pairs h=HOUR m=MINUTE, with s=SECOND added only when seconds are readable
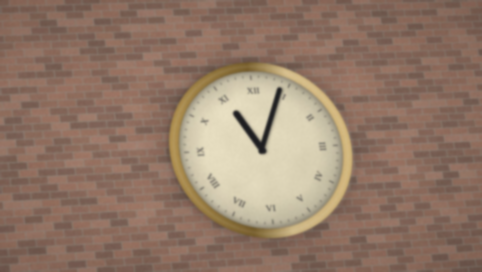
h=11 m=4
